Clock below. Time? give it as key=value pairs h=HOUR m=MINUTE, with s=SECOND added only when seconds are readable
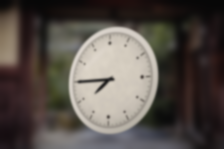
h=7 m=45
